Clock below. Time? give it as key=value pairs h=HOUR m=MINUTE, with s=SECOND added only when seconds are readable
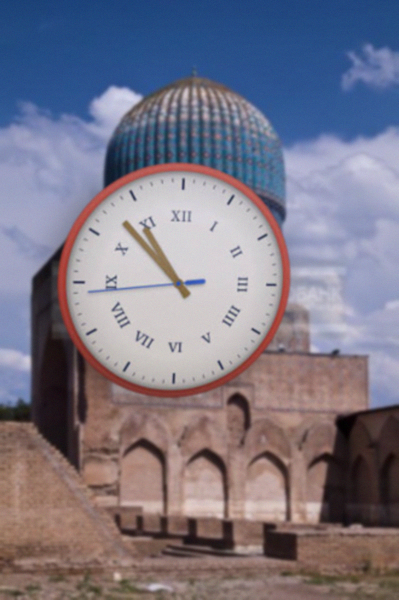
h=10 m=52 s=44
